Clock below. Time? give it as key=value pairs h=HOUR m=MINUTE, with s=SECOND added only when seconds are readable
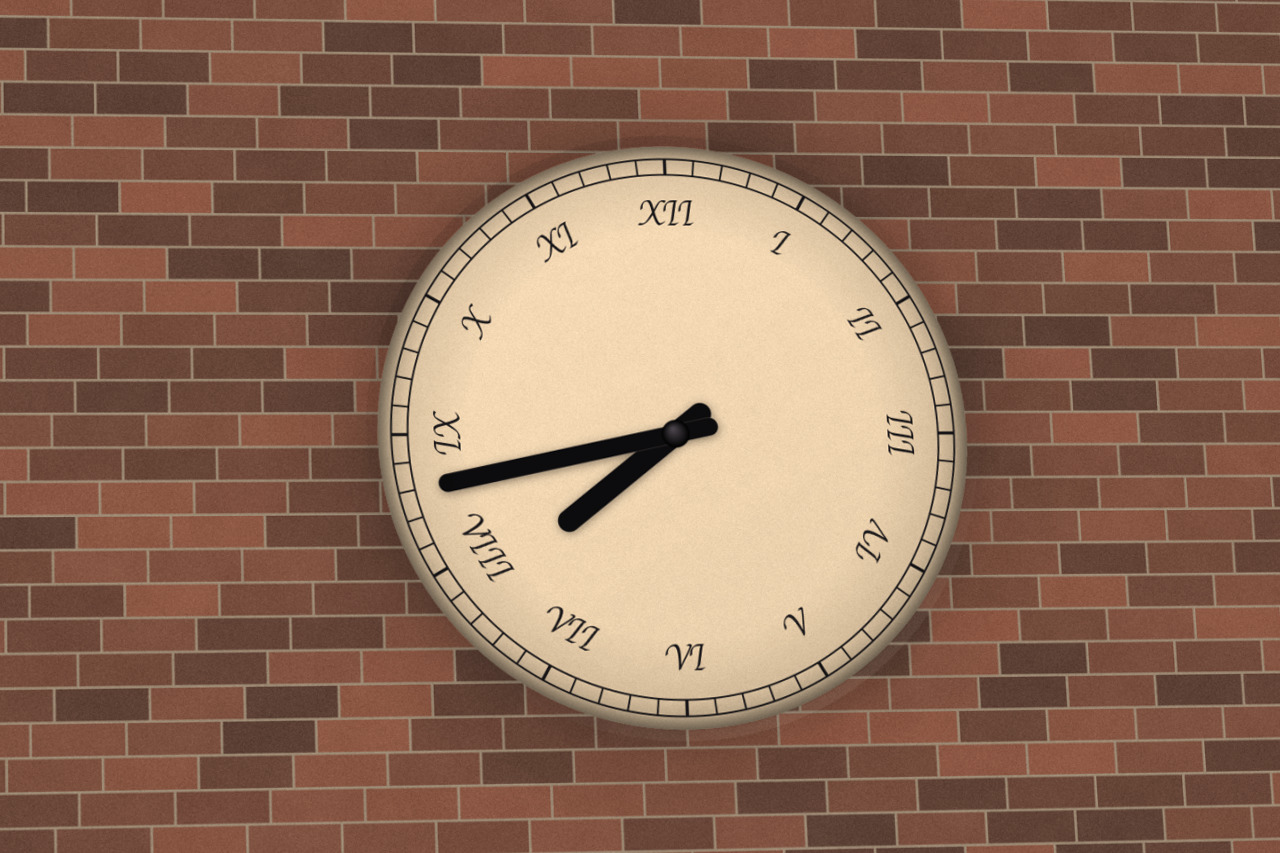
h=7 m=43
